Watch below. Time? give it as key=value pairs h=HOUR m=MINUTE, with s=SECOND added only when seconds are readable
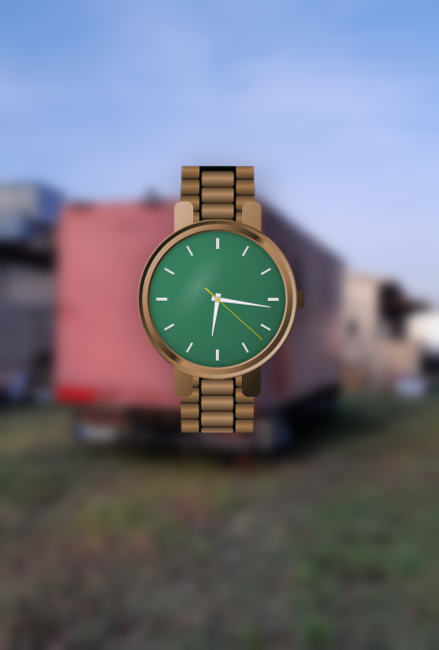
h=6 m=16 s=22
